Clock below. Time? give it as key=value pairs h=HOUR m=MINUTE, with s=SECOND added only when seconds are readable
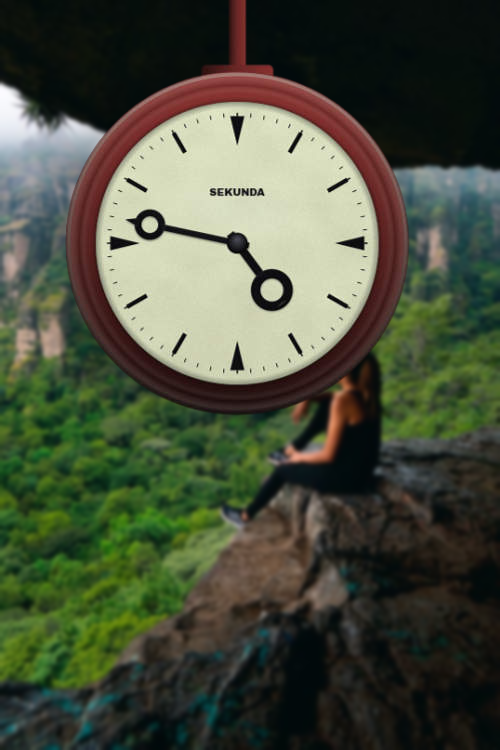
h=4 m=47
